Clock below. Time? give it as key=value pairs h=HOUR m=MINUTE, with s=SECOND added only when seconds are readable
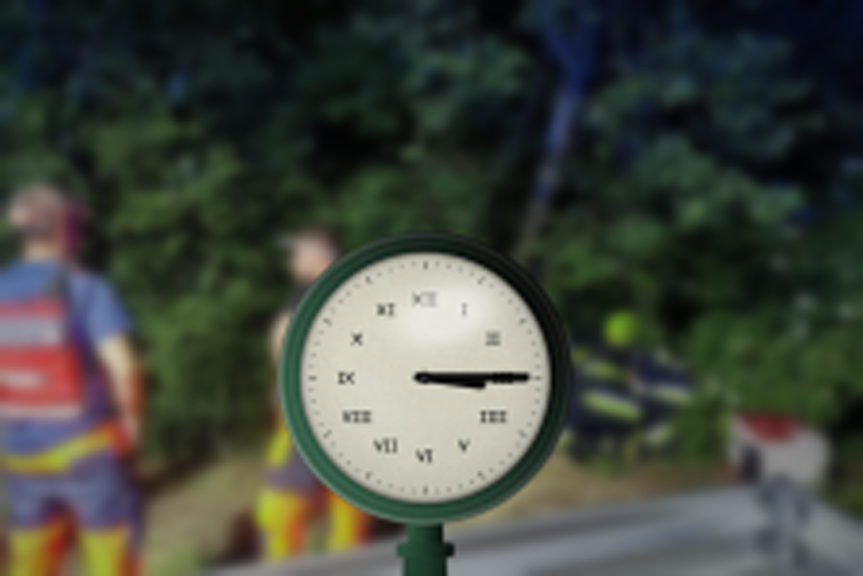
h=3 m=15
